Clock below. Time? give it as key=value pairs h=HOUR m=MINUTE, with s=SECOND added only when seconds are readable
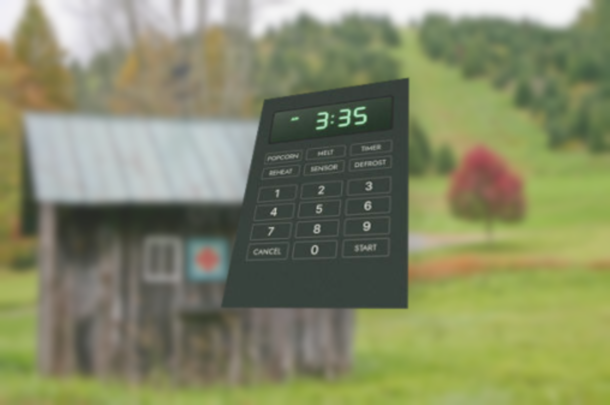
h=3 m=35
